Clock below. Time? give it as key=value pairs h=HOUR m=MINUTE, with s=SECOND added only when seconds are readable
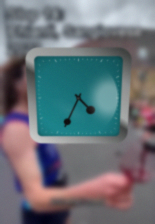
h=4 m=34
